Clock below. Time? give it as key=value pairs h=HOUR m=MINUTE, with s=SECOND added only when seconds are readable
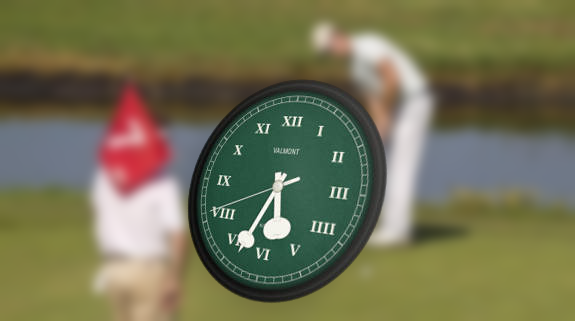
h=5 m=33 s=41
